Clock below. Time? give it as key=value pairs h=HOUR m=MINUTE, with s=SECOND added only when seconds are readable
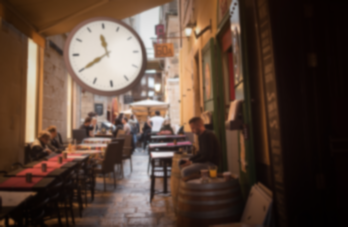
h=11 m=40
